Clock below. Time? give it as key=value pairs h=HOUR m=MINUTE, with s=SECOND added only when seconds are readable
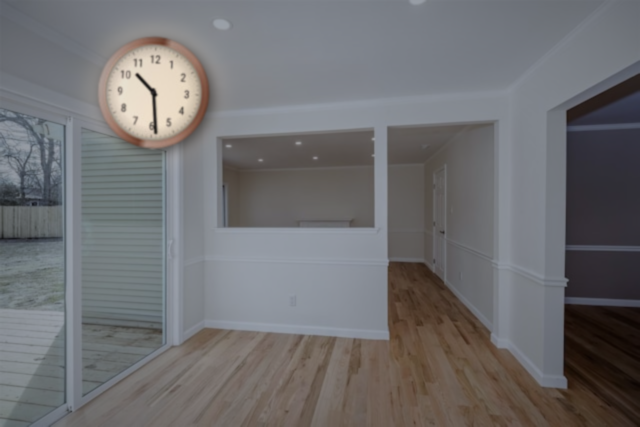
h=10 m=29
